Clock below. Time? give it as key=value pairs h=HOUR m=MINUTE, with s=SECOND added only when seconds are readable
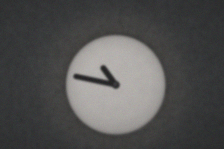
h=10 m=47
